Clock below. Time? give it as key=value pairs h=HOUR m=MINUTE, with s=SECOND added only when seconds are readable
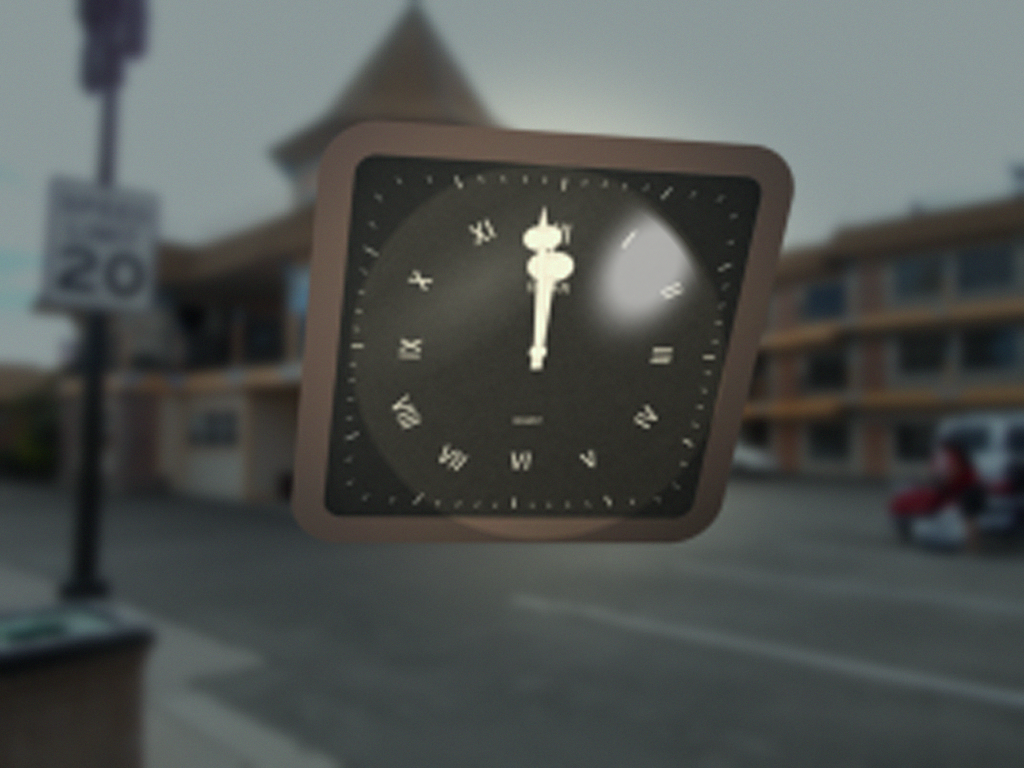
h=11 m=59
